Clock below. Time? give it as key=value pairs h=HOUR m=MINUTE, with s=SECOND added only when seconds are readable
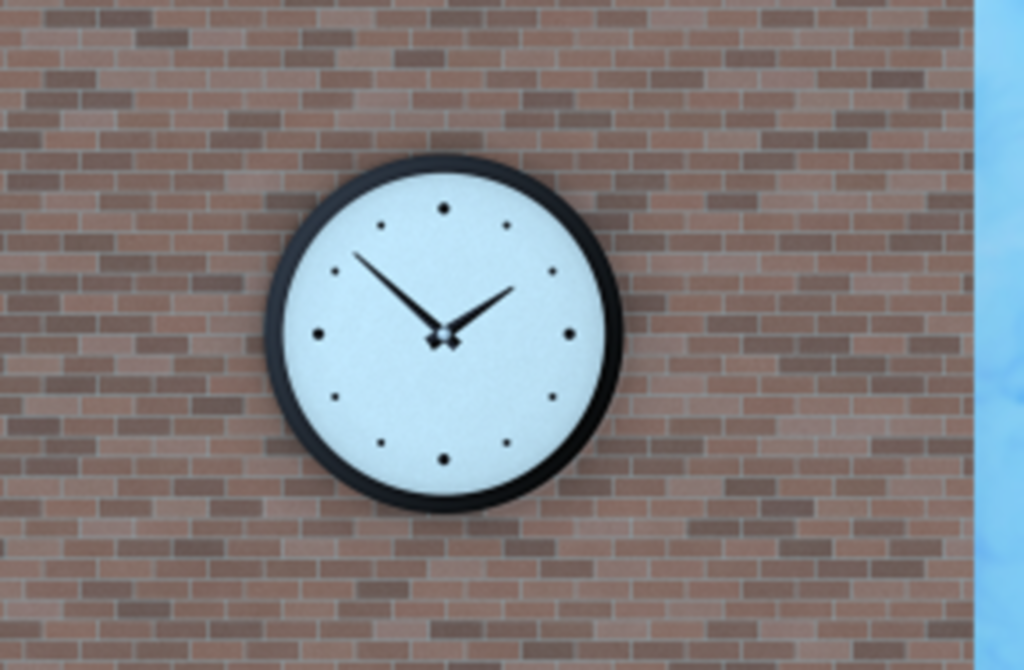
h=1 m=52
